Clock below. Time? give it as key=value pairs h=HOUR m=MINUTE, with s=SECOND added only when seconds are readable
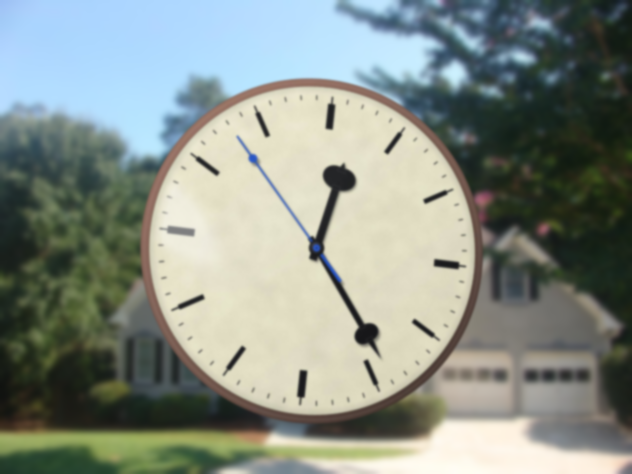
h=12 m=23 s=53
